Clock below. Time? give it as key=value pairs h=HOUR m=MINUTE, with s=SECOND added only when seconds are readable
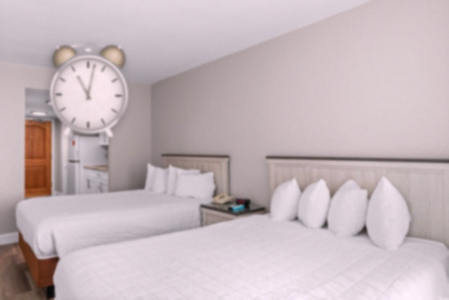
h=11 m=2
